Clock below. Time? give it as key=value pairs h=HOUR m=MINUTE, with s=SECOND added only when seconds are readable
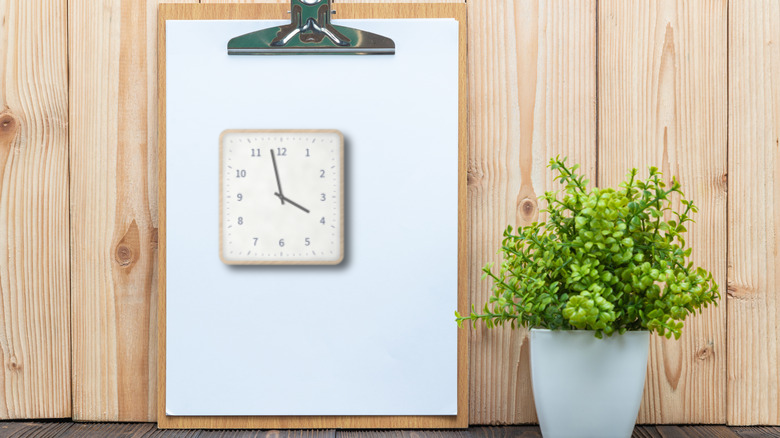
h=3 m=58
